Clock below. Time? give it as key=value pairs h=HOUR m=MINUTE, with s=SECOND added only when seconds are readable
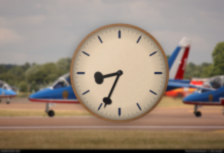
h=8 m=34
